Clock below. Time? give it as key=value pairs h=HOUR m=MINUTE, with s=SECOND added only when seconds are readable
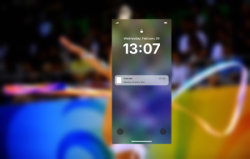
h=13 m=7
